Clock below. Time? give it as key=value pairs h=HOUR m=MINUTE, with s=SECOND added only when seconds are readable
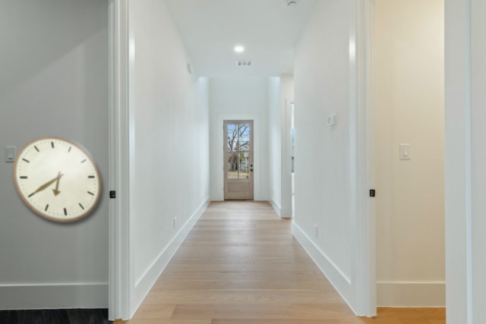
h=6 m=40
